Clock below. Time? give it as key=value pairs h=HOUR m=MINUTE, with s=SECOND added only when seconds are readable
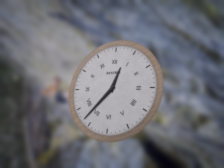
h=12 m=37
